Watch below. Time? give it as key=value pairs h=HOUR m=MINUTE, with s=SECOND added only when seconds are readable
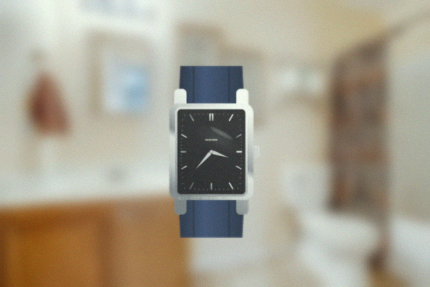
h=3 m=37
